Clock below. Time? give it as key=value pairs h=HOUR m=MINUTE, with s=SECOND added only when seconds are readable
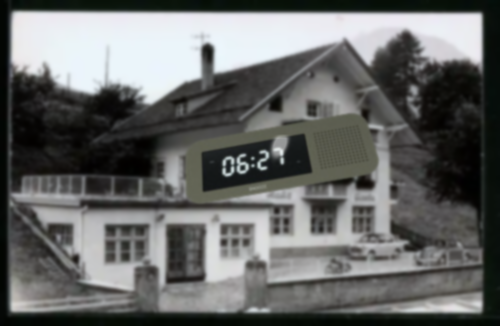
h=6 m=27
